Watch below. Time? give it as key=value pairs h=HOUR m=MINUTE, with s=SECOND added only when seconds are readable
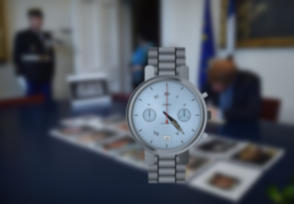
h=4 m=23
